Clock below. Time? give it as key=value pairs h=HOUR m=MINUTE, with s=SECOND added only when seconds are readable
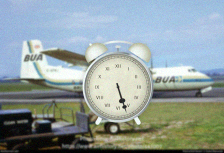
h=5 m=27
